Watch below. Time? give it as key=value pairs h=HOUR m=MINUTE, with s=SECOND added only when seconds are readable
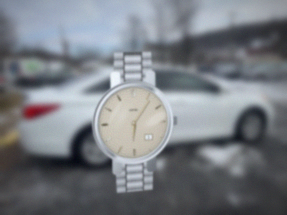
h=6 m=6
